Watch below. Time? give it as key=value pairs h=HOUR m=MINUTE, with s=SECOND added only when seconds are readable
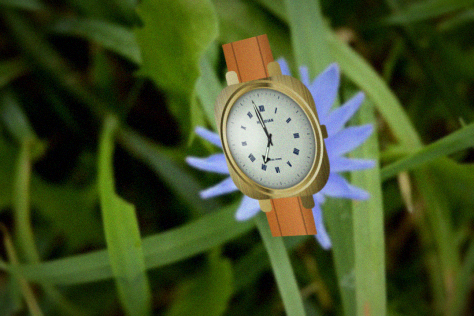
h=6 m=58
